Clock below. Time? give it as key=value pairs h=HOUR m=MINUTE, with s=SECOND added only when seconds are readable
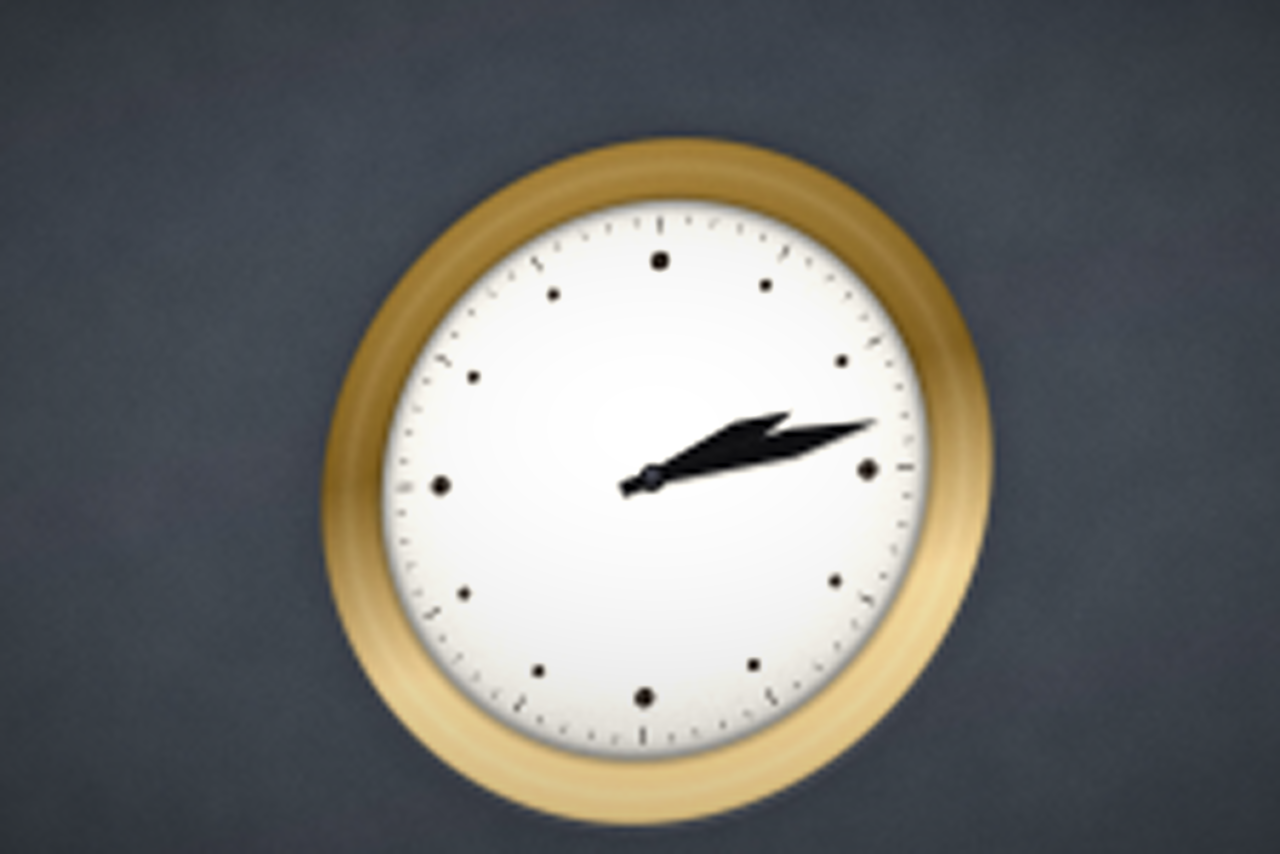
h=2 m=13
